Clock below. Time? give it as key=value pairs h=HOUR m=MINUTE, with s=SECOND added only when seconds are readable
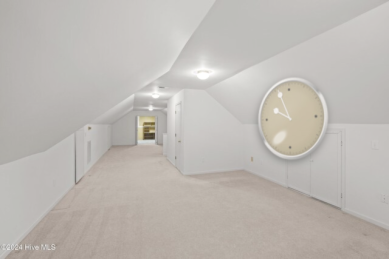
h=9 m=56
